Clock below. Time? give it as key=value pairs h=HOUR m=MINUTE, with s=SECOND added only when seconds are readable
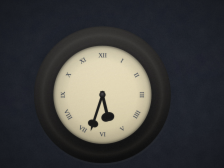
h=5 m=33
